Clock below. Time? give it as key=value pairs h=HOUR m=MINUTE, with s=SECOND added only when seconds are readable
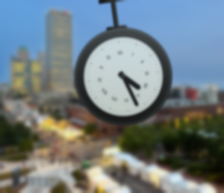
h=4 m=27
